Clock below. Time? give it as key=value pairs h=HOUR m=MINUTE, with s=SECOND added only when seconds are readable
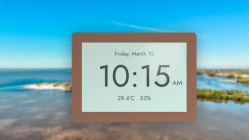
h=10 m=15
